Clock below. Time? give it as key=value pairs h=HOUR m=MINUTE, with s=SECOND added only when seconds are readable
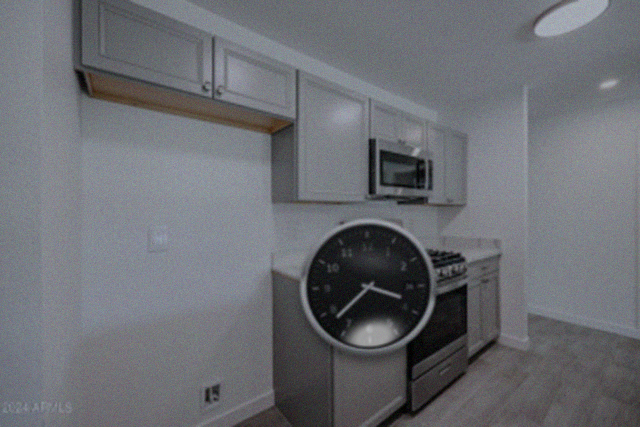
h=3 m=38
